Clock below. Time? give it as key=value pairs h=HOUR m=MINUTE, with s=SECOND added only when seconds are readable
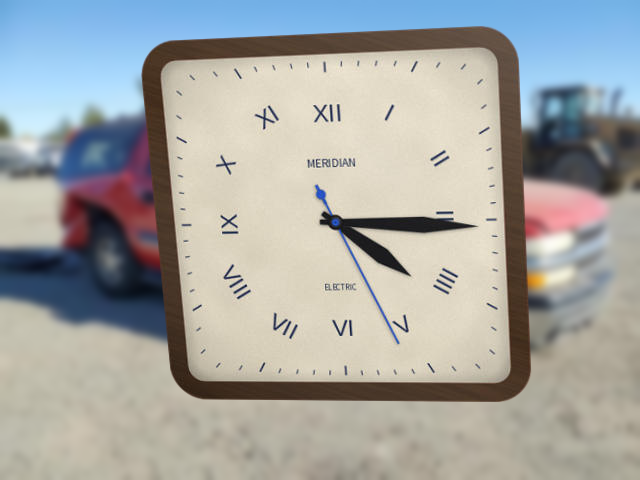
h=4 m=15 s=26
